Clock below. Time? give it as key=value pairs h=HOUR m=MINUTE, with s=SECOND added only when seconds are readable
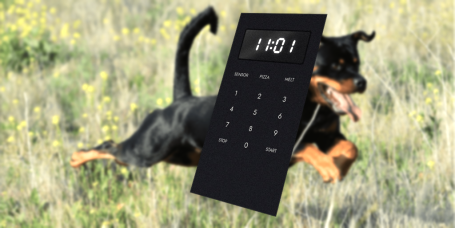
h=11 m=1
